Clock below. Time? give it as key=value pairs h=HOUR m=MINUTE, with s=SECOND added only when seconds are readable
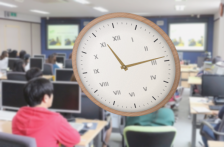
h=11 m=14
